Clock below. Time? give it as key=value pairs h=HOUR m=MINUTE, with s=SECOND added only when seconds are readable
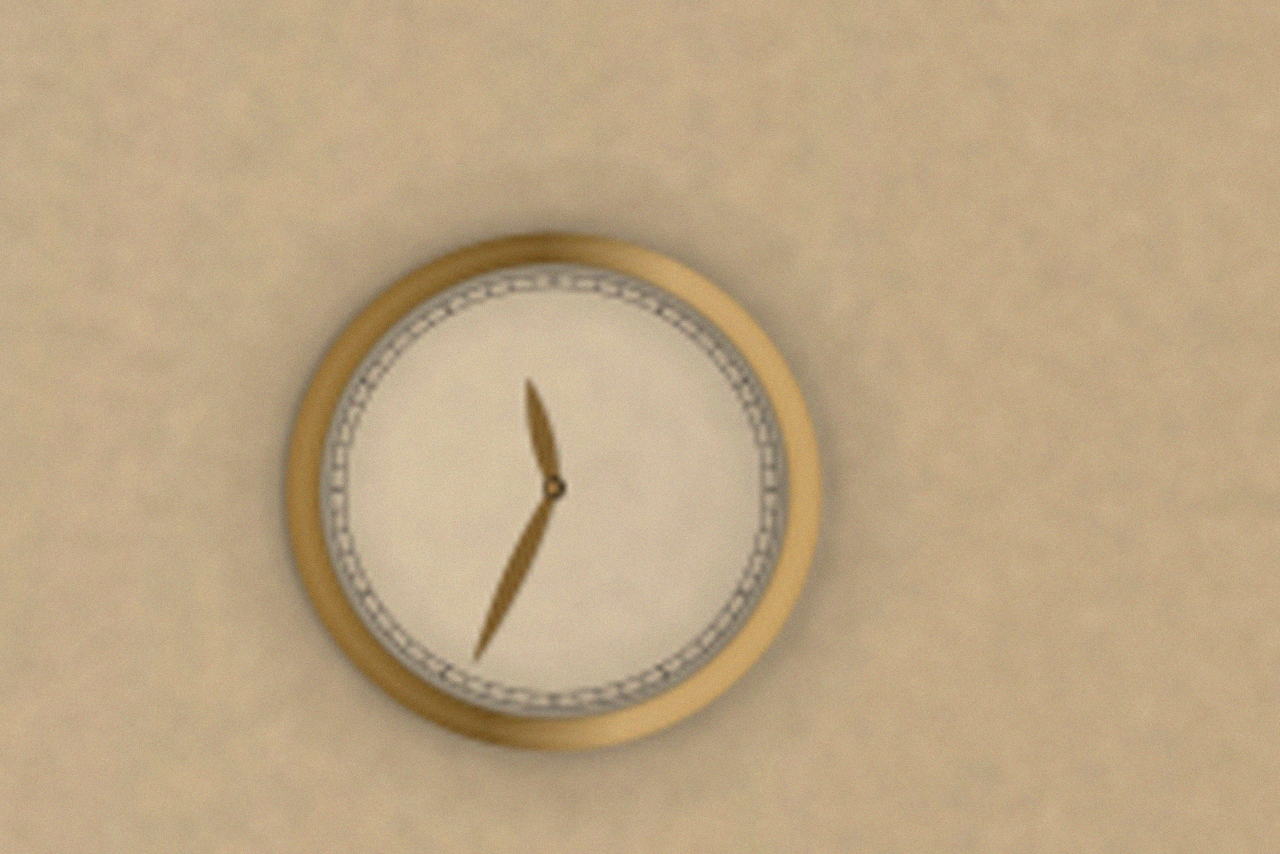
h=11 m=34
